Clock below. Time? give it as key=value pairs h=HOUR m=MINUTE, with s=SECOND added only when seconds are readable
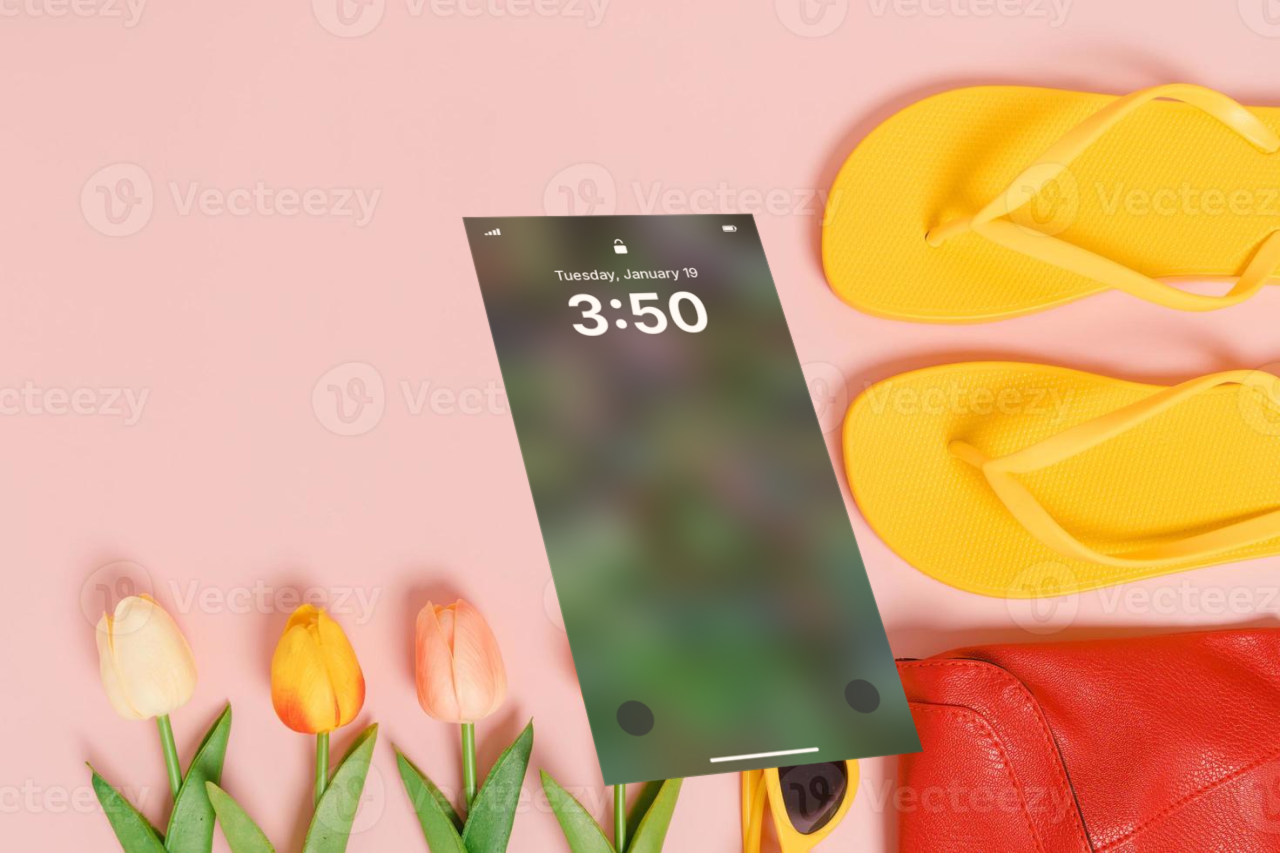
h=3 m=50
